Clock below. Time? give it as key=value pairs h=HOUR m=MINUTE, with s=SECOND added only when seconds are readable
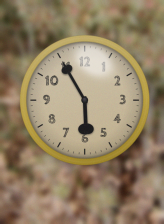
h=5 m=55
